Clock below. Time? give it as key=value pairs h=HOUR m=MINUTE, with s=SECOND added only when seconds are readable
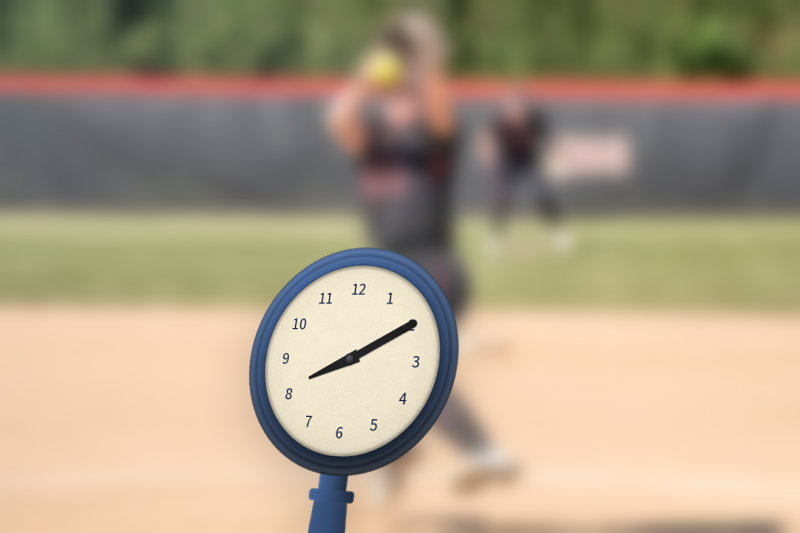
h=8 m=10
